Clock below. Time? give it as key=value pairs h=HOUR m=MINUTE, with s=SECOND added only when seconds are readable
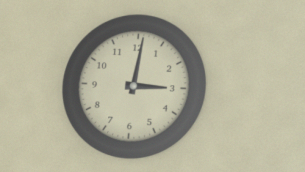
h=3 m=1
